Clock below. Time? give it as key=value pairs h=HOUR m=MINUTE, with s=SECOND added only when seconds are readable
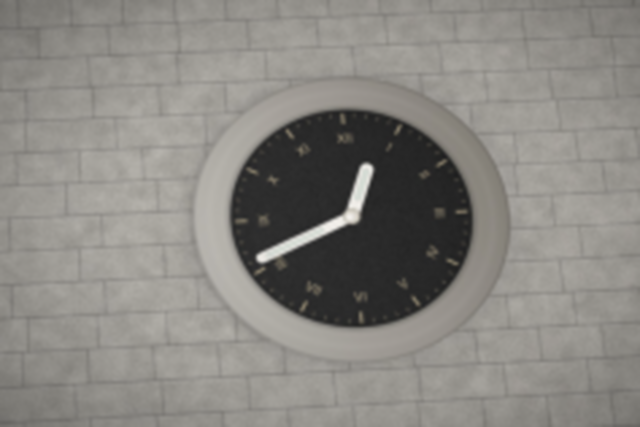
h=12 m=41
